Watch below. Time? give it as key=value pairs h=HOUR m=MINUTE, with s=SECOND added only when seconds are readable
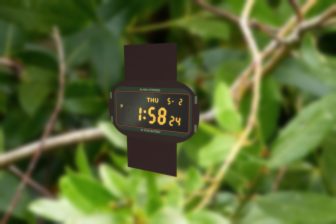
h=1 m=58 s=24
